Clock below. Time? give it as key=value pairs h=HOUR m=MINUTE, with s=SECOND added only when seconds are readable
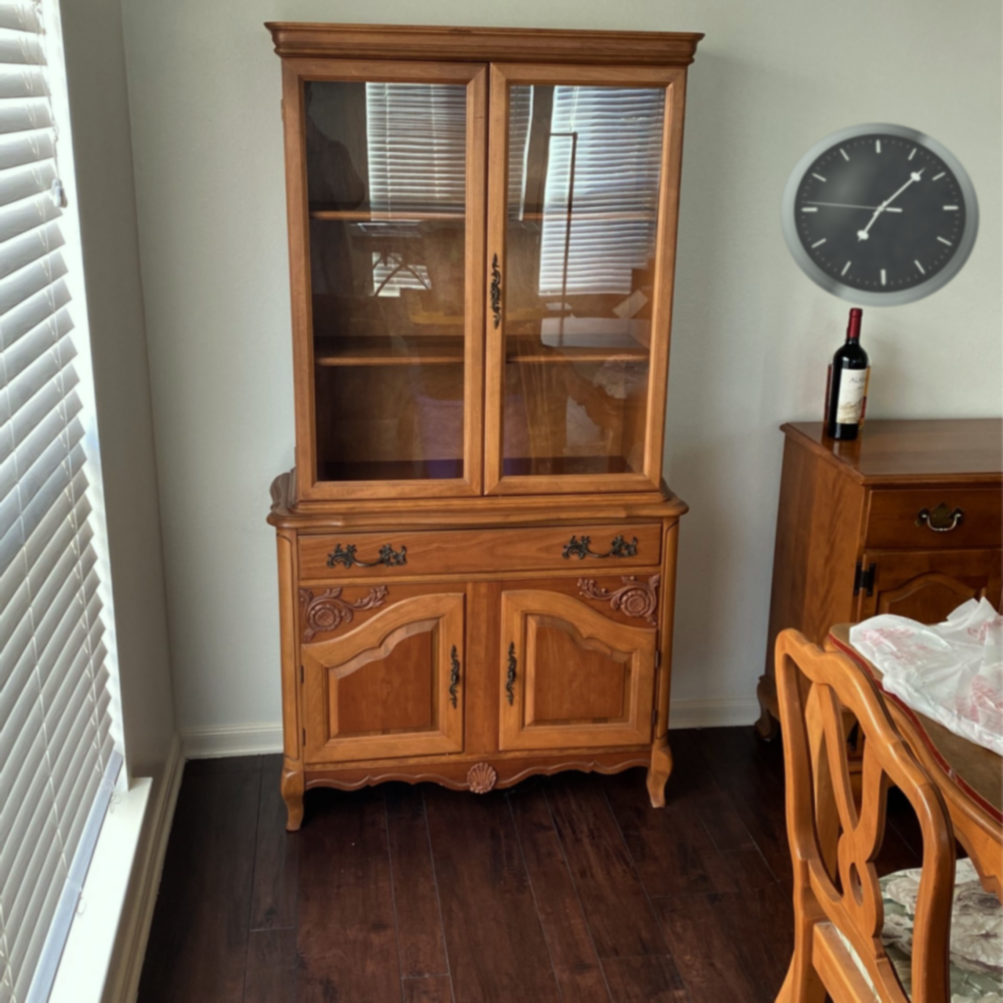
h=7 m=7 s=46
